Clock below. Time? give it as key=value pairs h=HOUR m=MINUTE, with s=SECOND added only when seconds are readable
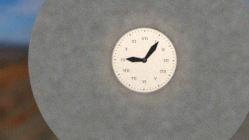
h=9 m=6
